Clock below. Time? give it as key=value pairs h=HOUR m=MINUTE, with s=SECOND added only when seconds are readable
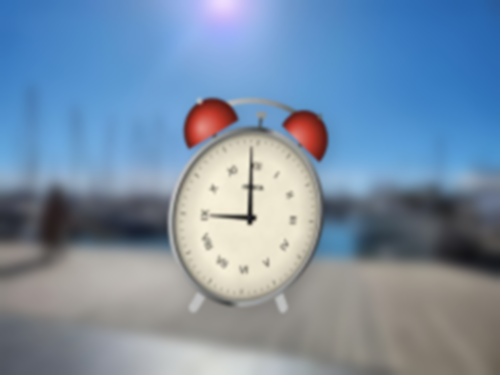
h=8 m=59
